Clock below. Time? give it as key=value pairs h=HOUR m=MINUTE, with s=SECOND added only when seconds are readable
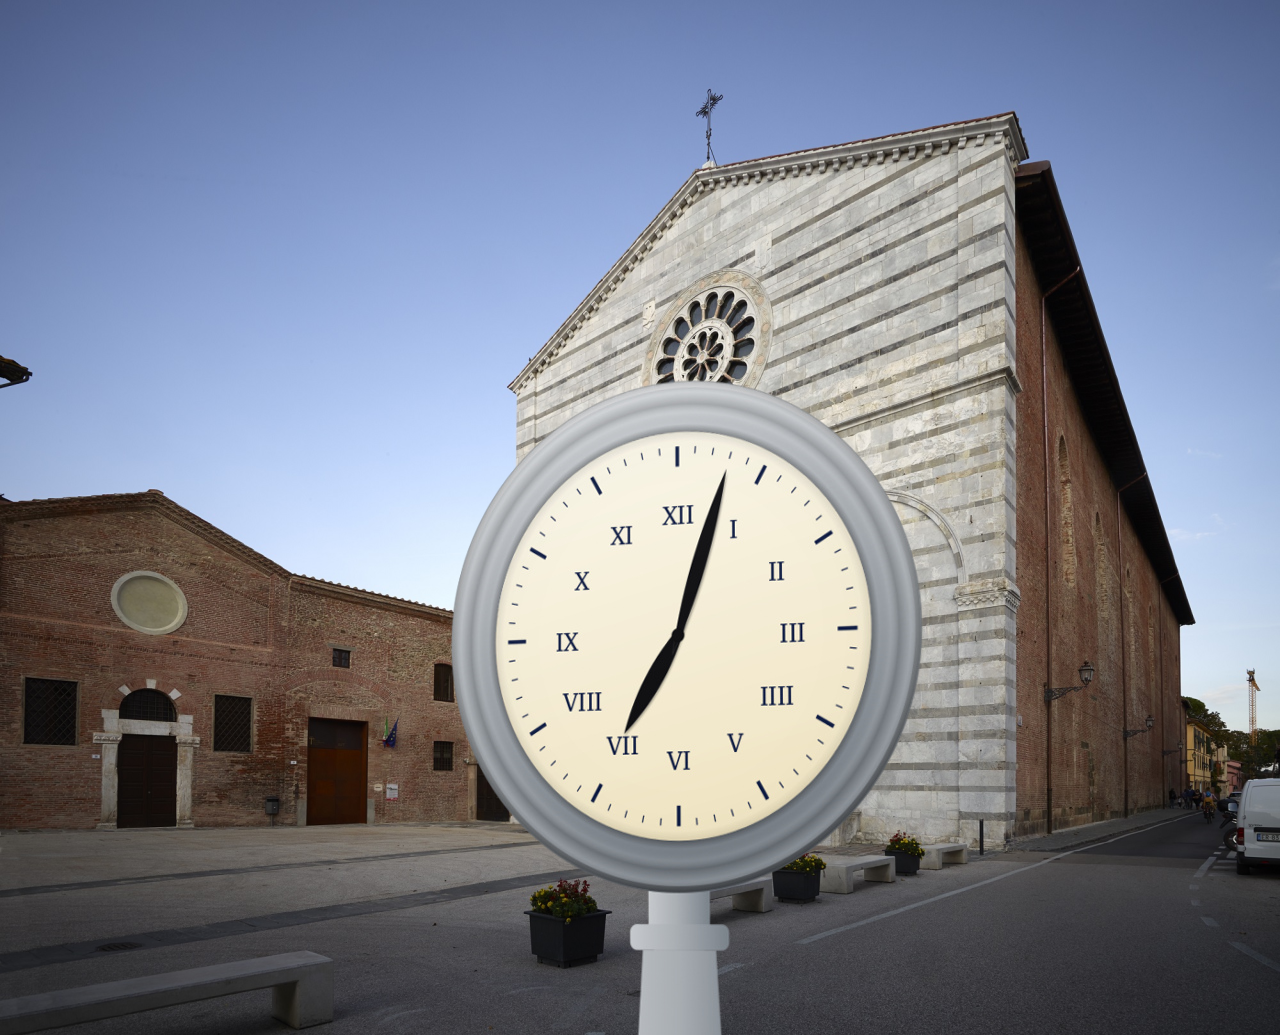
h=7 m=3
